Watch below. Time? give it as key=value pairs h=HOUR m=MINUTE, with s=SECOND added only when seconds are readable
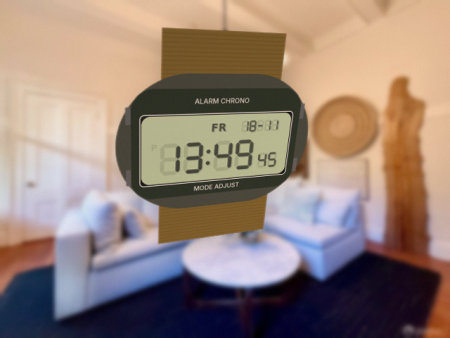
h=13 m=49 s=45
